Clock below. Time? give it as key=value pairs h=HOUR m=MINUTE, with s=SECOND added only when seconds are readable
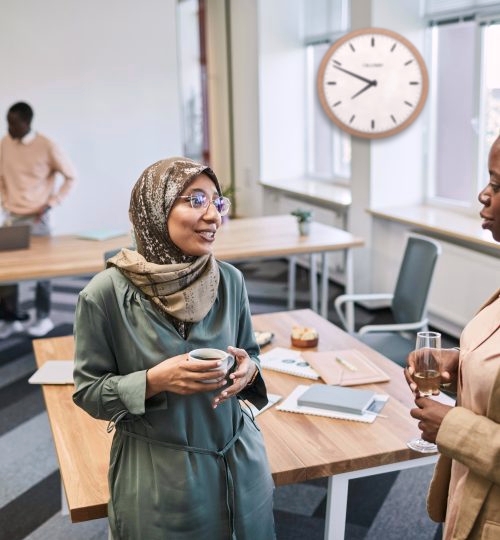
h=7 m=49
